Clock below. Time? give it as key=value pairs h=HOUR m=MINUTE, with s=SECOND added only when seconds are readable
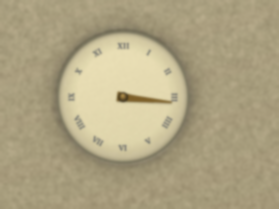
h=3 m=16
